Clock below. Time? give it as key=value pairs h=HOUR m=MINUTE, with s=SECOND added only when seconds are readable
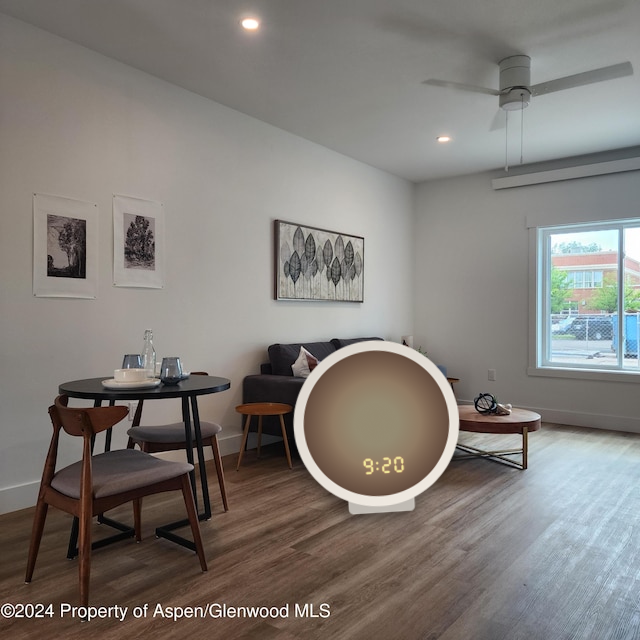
h=9 m=20
